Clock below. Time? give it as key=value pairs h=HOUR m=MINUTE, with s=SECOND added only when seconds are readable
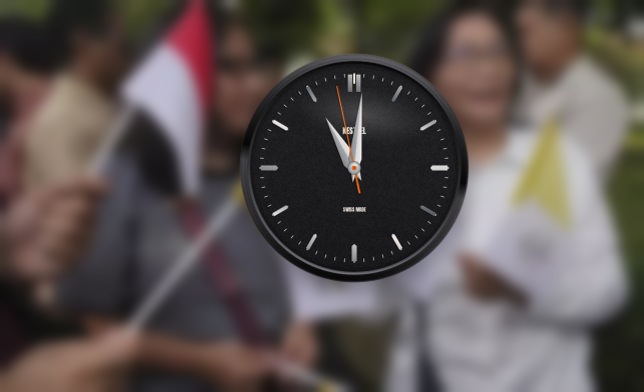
h=11 m=0 s=58
